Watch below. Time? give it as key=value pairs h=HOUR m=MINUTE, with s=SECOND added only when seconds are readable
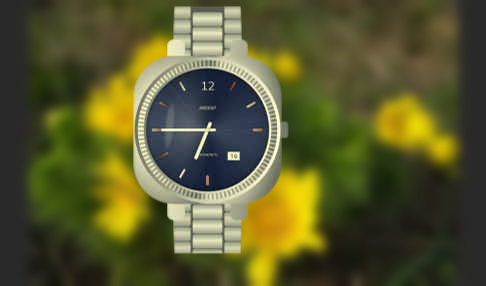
h=6 m=45
